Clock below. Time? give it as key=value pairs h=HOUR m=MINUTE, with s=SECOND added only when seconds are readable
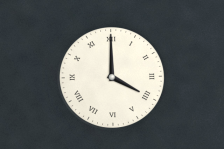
h=4 m=0
